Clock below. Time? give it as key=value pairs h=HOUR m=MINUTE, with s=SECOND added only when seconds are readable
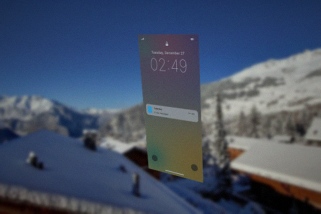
h=2 m=49
